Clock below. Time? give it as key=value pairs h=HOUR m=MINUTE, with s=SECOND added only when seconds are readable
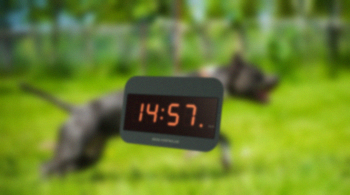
h=14 m=57
